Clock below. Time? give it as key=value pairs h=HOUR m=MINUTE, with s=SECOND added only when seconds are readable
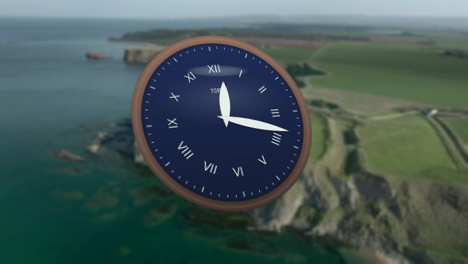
h=12 m=18
